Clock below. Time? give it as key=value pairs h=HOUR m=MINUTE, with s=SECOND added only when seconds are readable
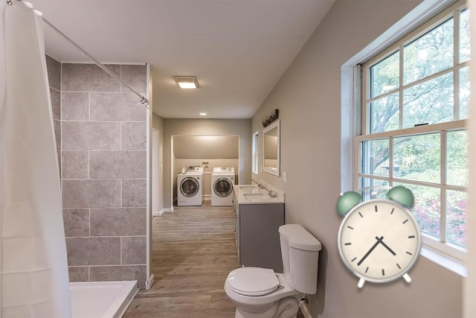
h=4 m=38
